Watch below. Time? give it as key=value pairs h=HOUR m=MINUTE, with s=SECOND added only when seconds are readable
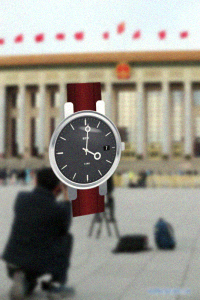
h=4 m=1
